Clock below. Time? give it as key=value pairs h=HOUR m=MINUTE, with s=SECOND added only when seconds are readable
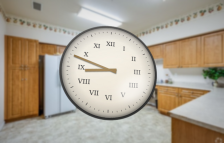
h=8 m=48
